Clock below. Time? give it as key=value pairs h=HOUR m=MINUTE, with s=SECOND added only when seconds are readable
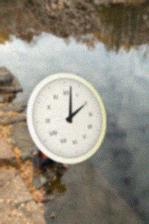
h=2 m=2
